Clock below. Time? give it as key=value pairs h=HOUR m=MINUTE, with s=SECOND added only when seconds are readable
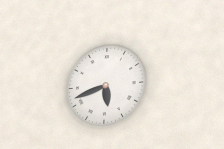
h=5 m=42
